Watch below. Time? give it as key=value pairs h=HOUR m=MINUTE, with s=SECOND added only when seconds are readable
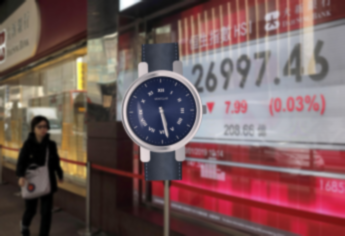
h=5 m=28
